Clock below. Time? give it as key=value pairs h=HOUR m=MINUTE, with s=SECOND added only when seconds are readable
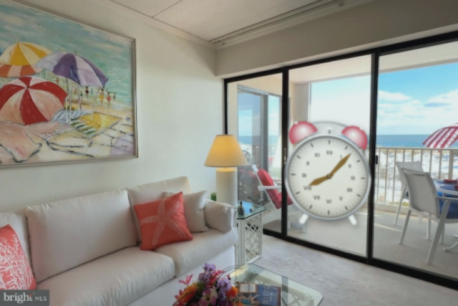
h=8 m=7
